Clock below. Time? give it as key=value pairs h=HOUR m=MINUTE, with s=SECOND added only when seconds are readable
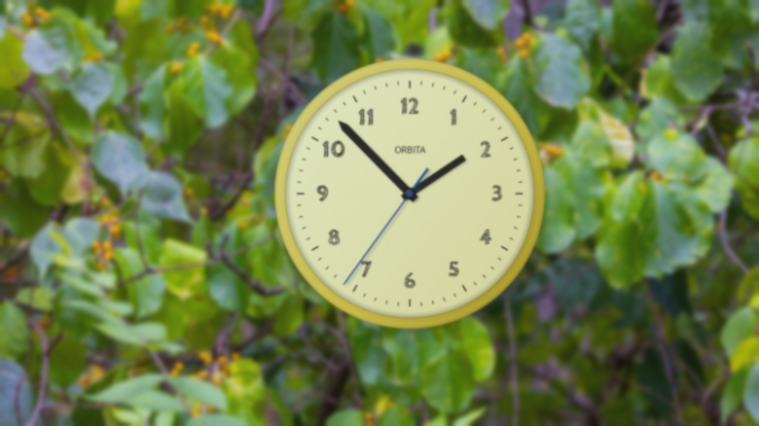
h=1 m=52 s=36
